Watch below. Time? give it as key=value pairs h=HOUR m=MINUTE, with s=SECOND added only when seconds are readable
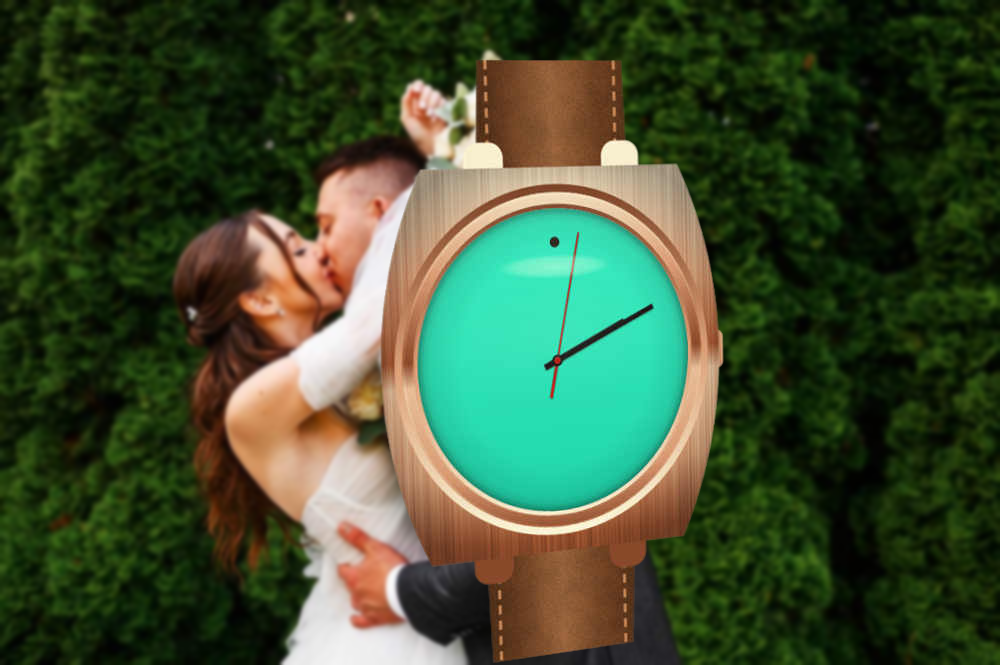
h=2 m=11 s=2
